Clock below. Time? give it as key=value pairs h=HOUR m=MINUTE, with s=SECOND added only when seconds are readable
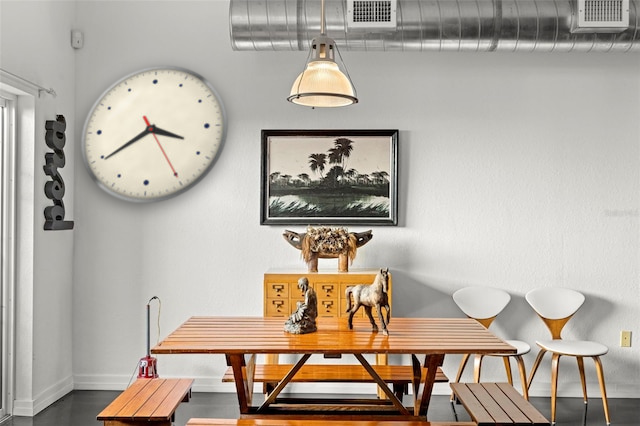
h=3 m=39 s=25
